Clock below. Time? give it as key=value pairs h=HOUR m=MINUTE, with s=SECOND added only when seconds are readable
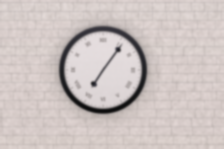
h=7 m=6
